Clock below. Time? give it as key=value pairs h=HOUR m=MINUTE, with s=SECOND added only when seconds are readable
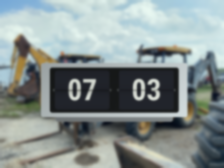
h=7 m=3
